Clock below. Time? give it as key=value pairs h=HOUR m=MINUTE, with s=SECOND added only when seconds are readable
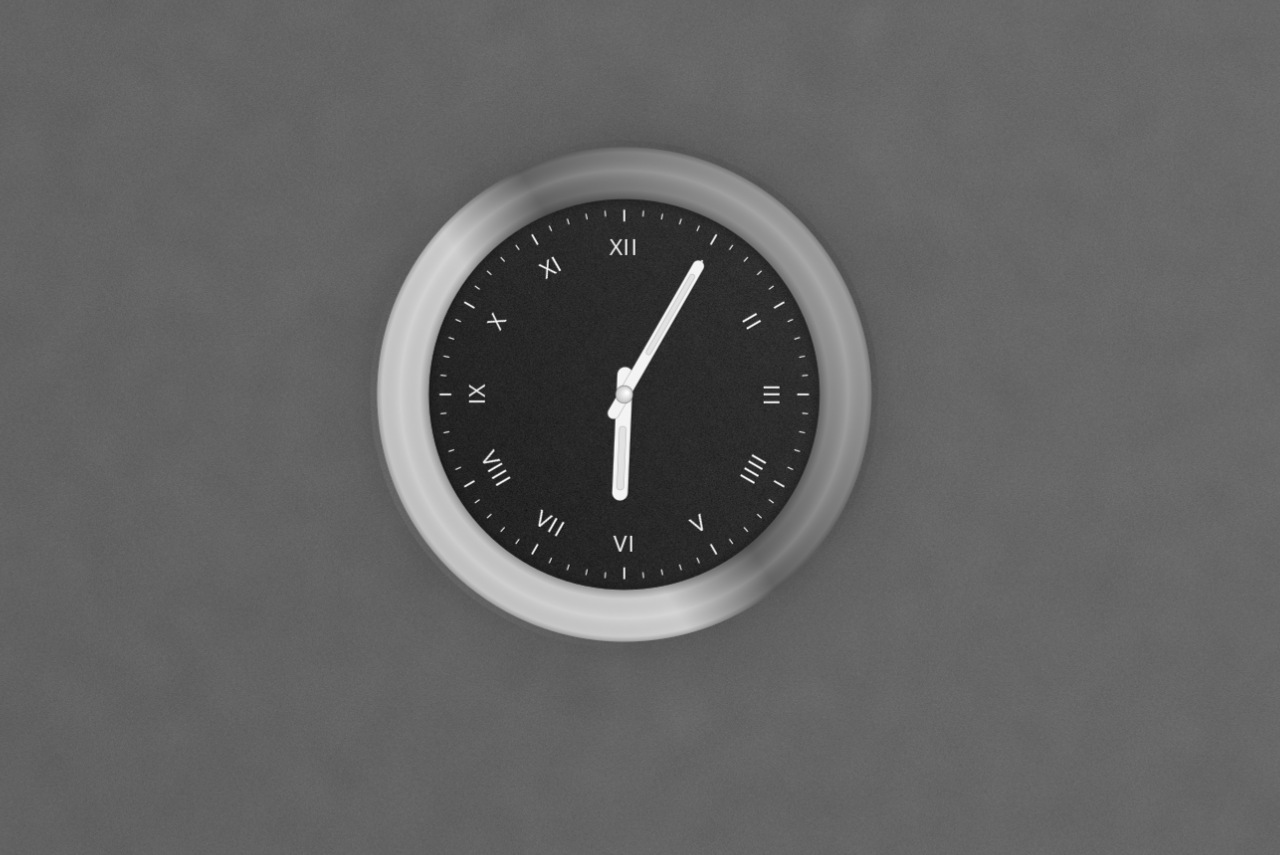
h=6 m=5
